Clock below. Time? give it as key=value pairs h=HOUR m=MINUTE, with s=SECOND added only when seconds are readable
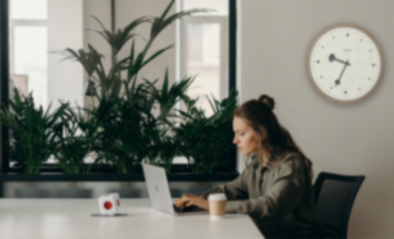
h=9 m=34
